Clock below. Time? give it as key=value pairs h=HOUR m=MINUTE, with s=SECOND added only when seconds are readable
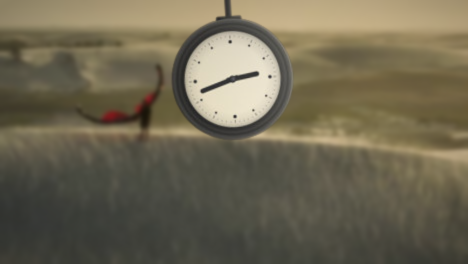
h=2 m=42
